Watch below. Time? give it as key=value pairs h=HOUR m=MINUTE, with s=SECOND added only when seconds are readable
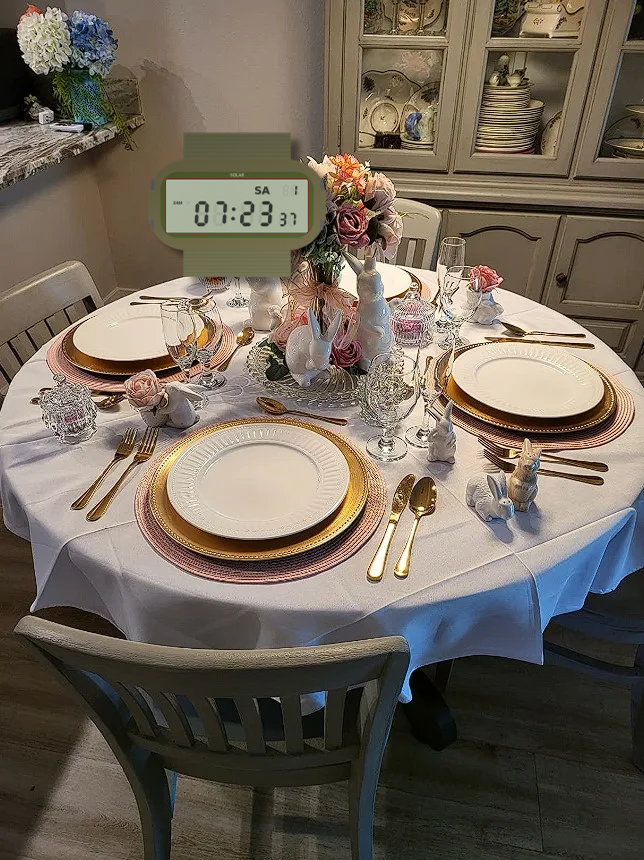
h=7 m=23 s=37
